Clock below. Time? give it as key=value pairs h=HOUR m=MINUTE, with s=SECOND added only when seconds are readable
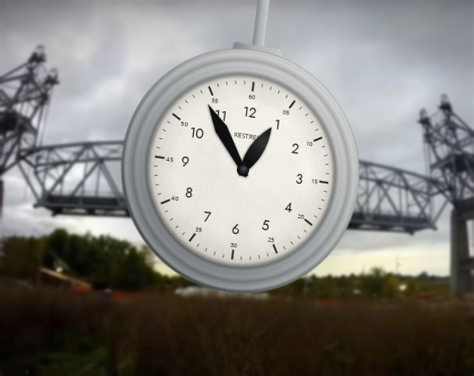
h=12 m=54
